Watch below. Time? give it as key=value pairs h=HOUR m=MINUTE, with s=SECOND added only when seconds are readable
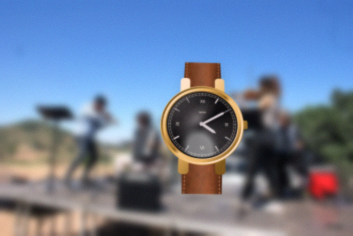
h=4 m=10
